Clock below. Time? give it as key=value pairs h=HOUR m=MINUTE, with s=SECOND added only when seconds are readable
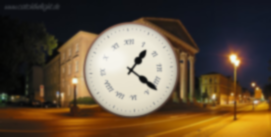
h=1 m=22
